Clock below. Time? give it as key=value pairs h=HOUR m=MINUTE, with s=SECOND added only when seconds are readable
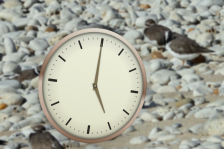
h=5 m=0
